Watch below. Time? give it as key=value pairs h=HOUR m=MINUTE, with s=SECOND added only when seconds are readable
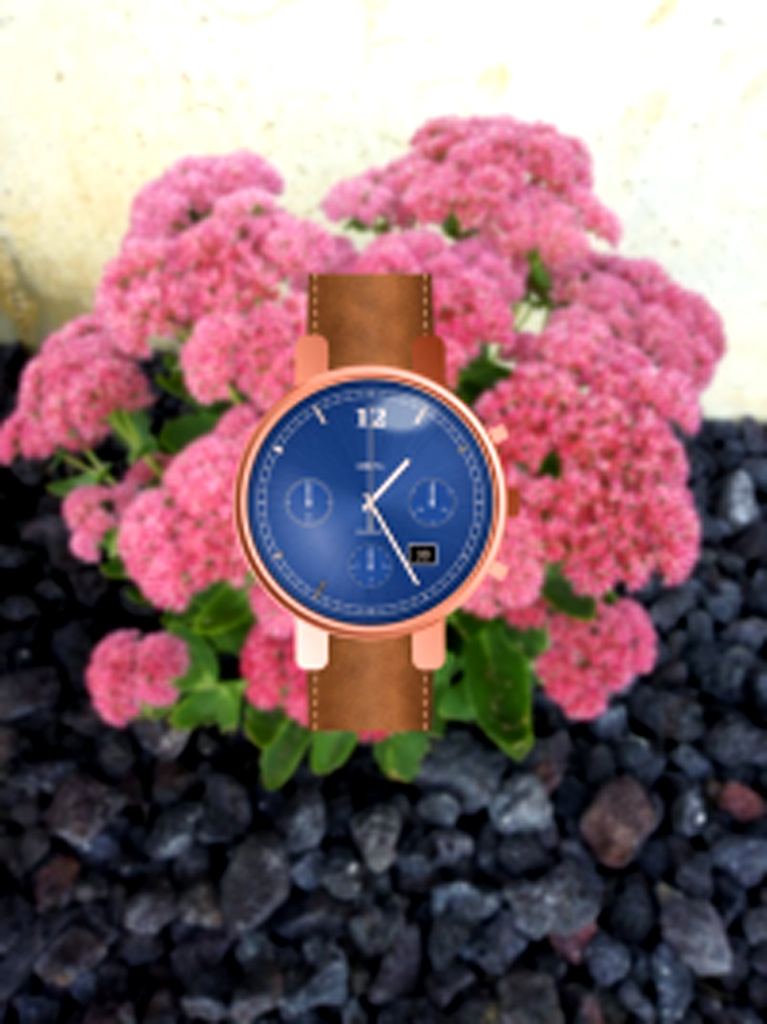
h=1 m=25
